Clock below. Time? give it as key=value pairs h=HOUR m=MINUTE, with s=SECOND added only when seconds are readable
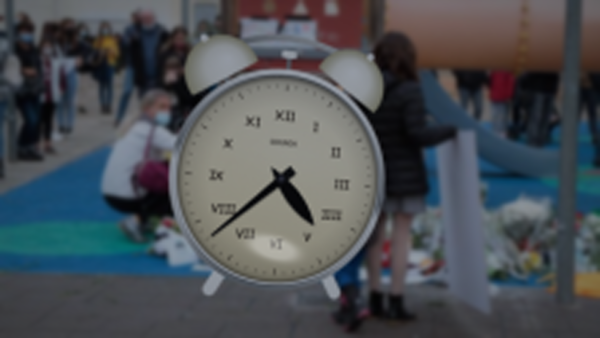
h=4 m=38
